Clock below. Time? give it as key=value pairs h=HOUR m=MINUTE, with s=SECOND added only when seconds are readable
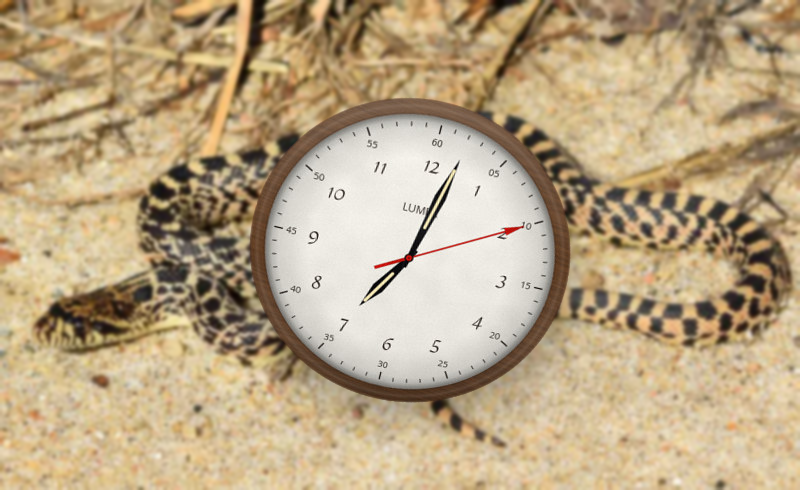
h=7 m=2 s=10
